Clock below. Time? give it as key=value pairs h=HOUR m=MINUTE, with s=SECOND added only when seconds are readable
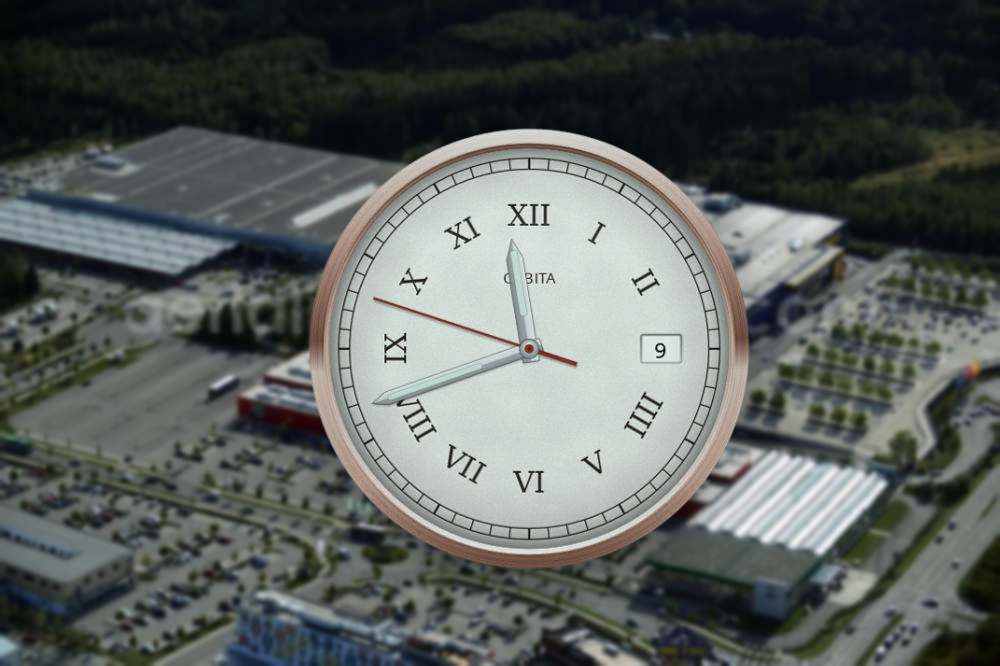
h=11 m=41 s=48
